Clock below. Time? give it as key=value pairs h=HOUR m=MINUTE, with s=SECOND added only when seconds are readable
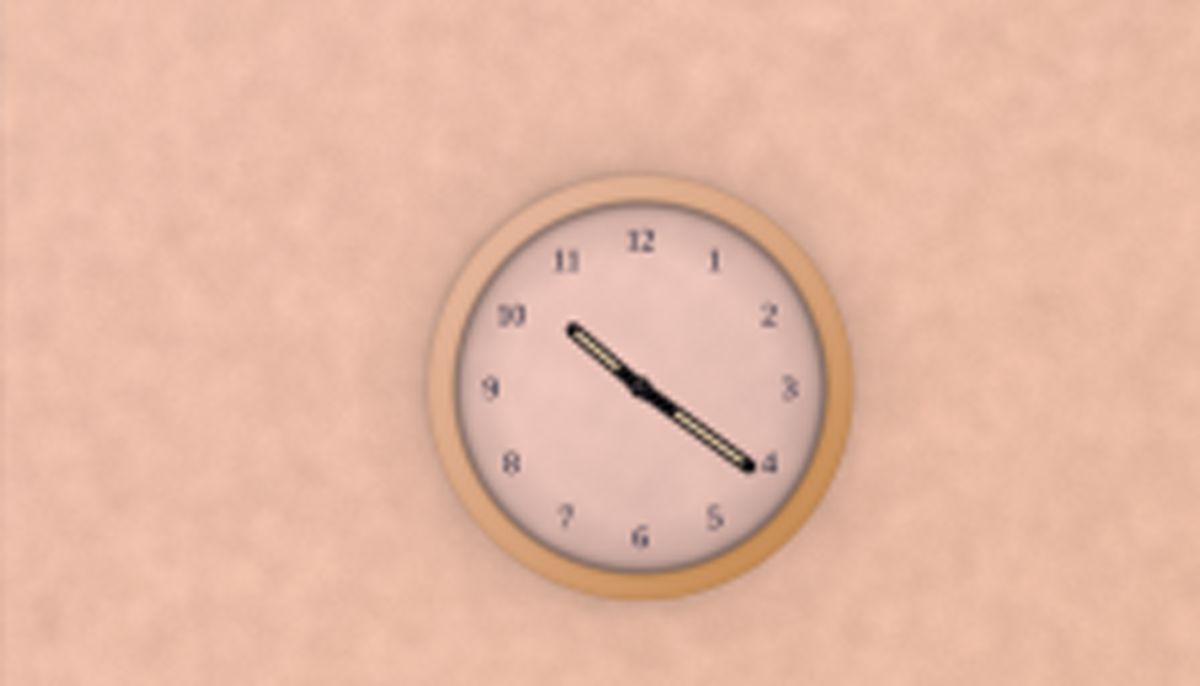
h=10 m=21
